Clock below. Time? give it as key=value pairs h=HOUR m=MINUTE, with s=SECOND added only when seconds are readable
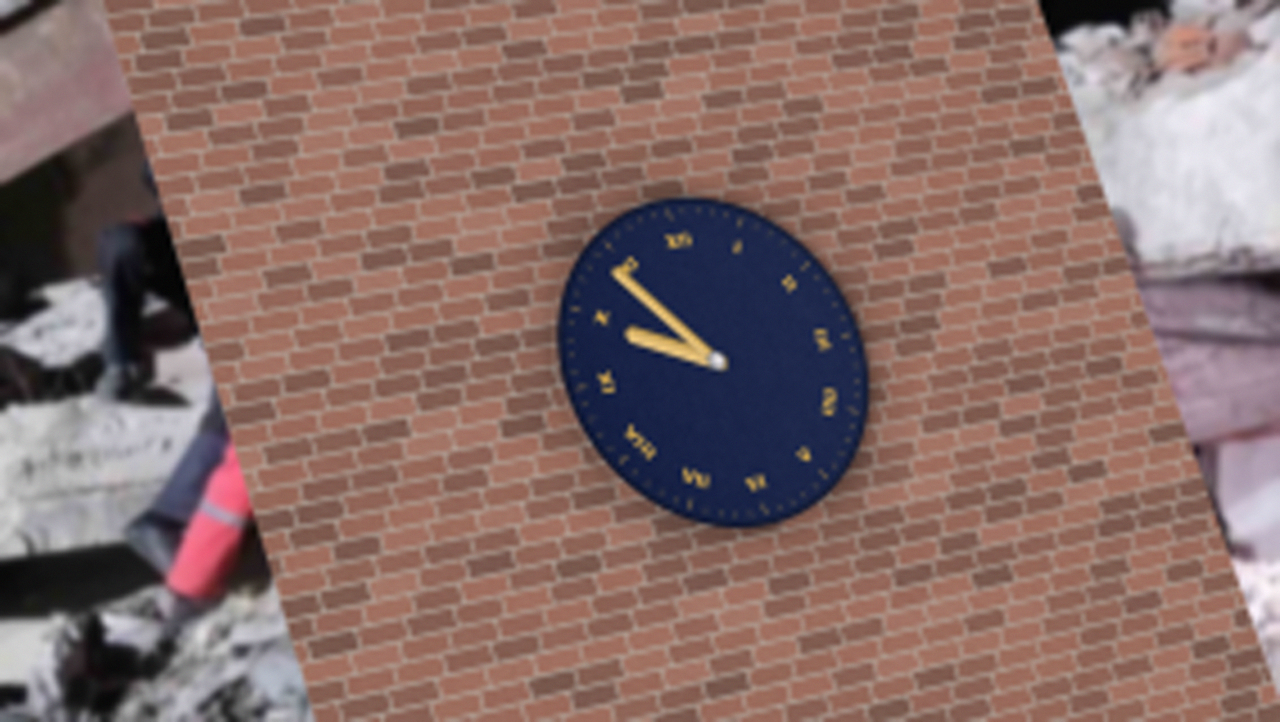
h=9 m=54
